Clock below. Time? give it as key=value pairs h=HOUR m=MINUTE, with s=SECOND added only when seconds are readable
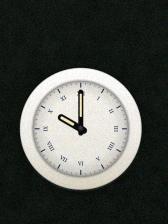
h=10 m=0
